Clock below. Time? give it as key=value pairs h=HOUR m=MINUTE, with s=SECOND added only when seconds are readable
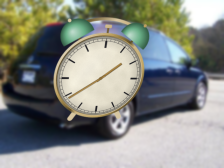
h=1 m=39
